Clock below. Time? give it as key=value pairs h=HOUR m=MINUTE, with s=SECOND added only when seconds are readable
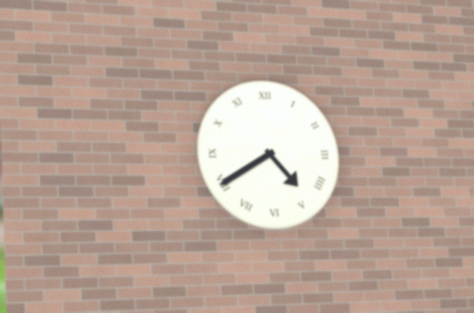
h=4 m=40
